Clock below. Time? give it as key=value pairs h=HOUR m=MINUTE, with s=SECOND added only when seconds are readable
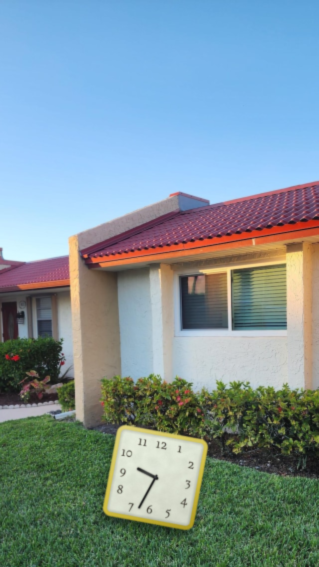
h=9 m=33
